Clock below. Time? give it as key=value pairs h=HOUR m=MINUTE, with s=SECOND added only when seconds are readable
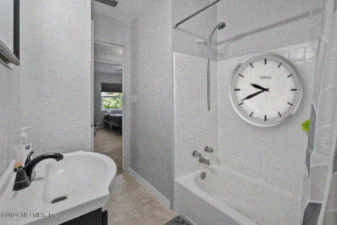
h=9 m=41
